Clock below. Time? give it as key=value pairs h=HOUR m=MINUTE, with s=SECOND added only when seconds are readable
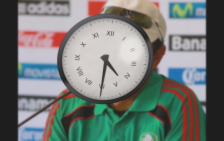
h=4 m=30
